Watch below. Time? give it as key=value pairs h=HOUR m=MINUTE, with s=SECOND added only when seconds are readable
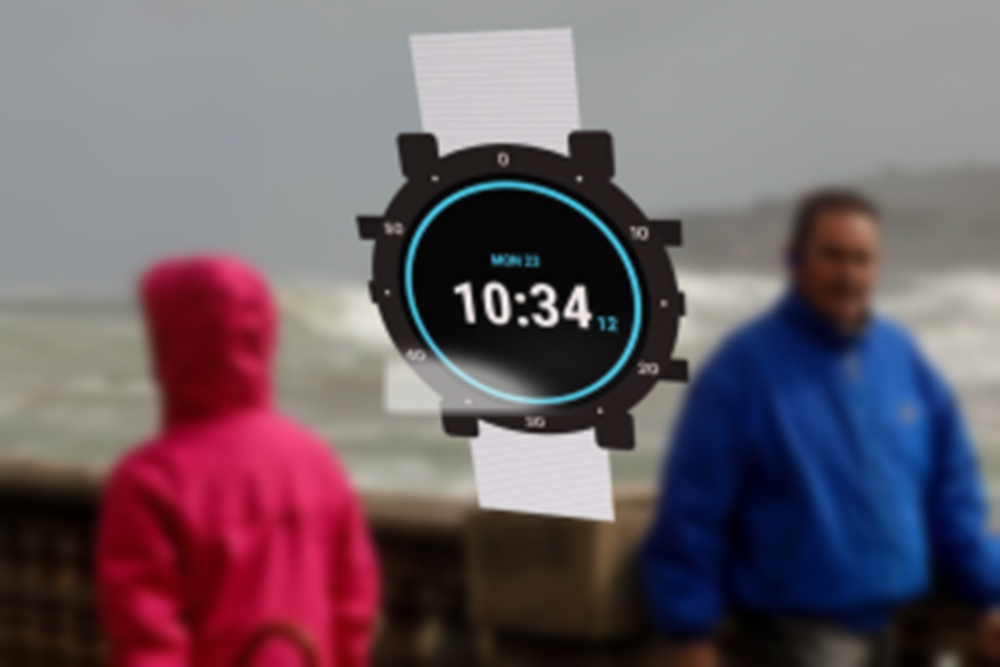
h=10 m=34
